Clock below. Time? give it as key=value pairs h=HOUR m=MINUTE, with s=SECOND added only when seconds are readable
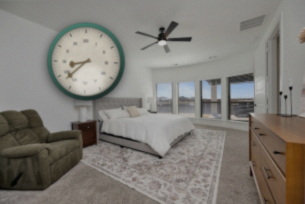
h=8 m=38
